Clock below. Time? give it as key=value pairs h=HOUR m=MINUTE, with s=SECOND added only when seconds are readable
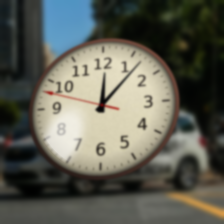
h=12 m=6 s=48
